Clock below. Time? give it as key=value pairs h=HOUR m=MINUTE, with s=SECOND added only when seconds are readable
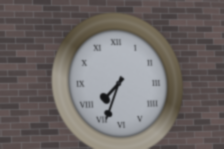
h=7 m=34
